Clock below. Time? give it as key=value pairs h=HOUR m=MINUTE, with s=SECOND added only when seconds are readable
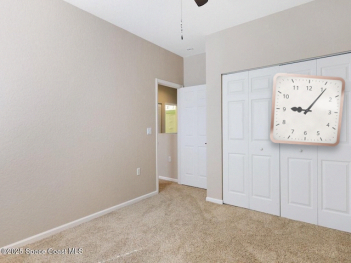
h=9 m=6
